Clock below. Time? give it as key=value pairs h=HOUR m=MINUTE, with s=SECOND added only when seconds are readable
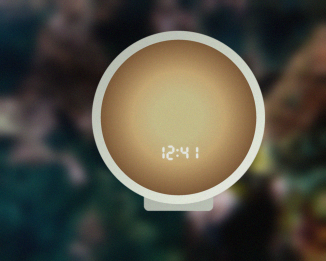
h=12 m=41
